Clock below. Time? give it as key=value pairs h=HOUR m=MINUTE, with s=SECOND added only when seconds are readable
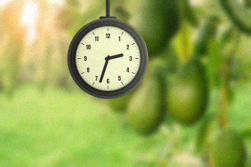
h=2 m=33
